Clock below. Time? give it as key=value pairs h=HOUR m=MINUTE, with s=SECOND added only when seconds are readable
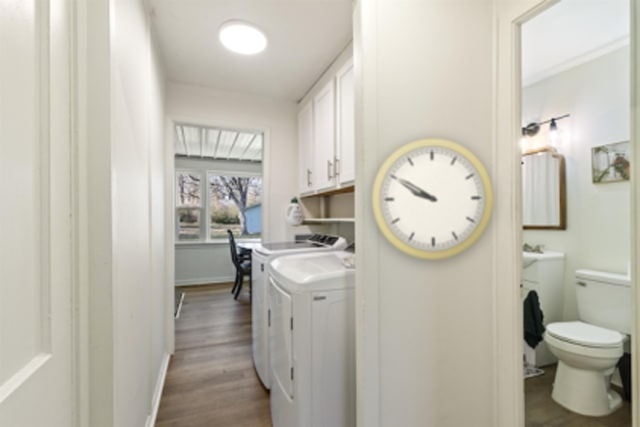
h=9 m=50
